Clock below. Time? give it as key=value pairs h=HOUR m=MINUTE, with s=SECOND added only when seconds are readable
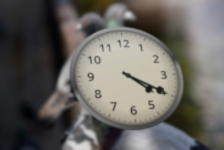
h=4 m=20
